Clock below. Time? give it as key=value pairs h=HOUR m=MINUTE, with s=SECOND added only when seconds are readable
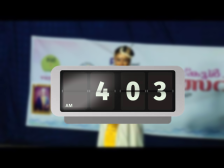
h=4 m=3
